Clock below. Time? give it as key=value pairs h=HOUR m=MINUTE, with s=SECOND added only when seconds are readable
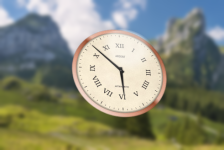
h=5 m=52
